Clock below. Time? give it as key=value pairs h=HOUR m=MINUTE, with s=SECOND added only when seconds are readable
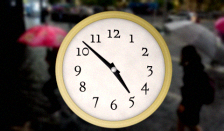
h=4 m=52
